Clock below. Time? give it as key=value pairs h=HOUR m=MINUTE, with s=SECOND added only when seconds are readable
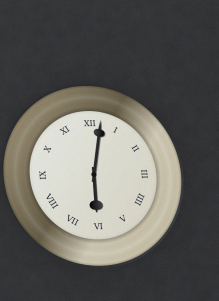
h=6 m=2
